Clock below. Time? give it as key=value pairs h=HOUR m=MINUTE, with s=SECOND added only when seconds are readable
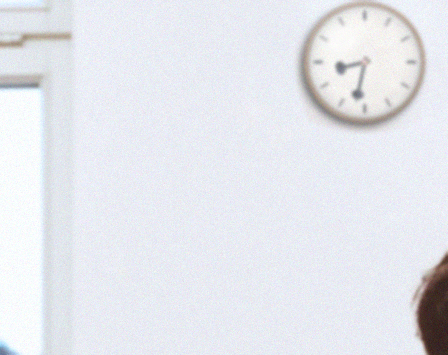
h=8 m=32
